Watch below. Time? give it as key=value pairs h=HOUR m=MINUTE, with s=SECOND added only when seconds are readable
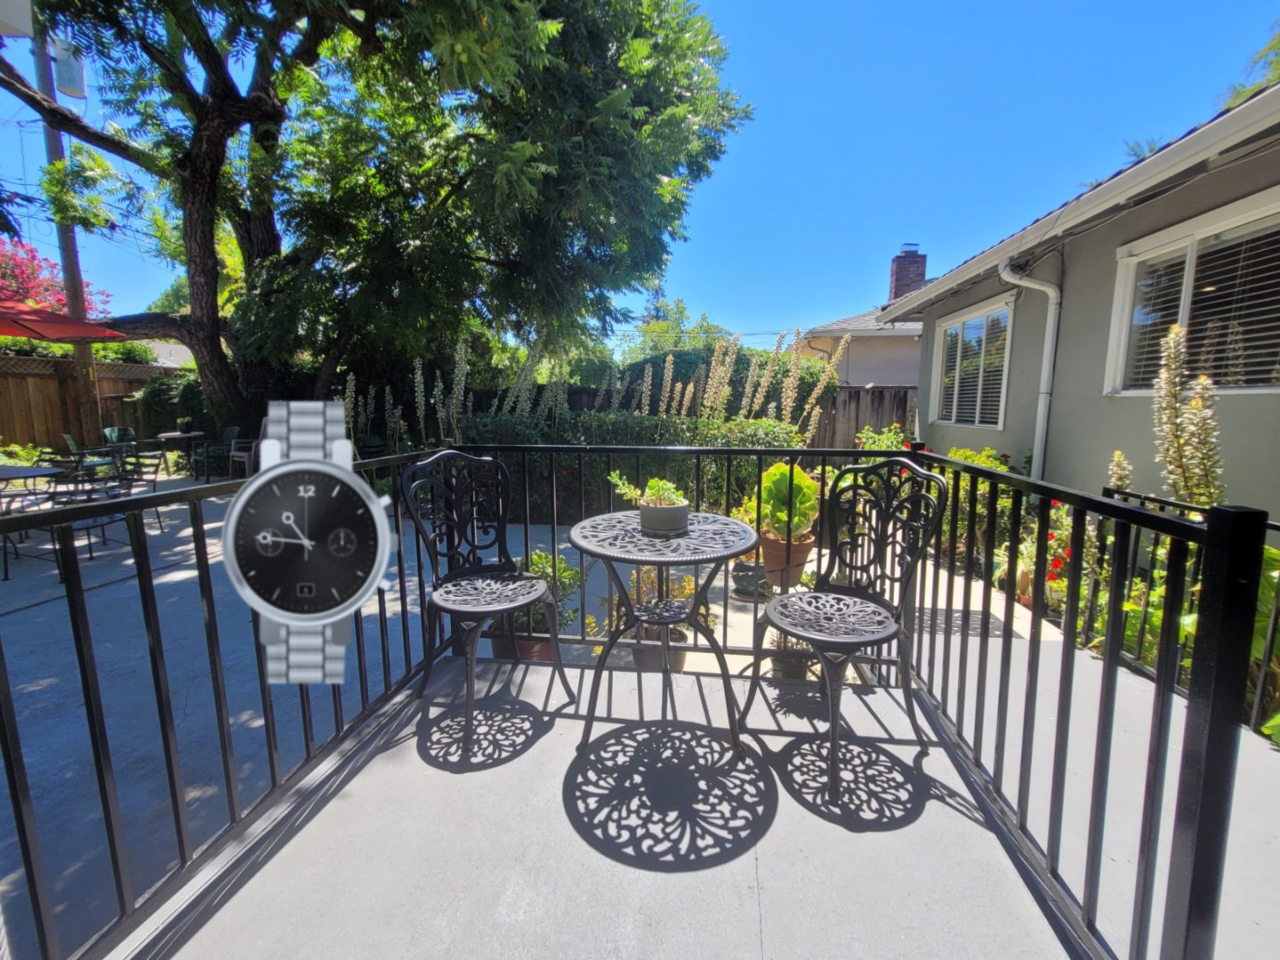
h=10 m=46
